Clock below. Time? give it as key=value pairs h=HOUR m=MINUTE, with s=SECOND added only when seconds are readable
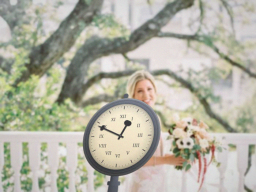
h=12 m=49
